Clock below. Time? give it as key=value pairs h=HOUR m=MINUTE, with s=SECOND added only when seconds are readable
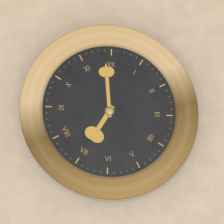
h=6 m=59
